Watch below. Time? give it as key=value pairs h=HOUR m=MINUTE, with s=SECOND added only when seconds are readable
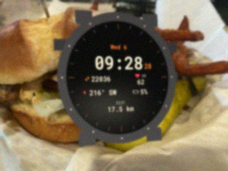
h=9 m=28
